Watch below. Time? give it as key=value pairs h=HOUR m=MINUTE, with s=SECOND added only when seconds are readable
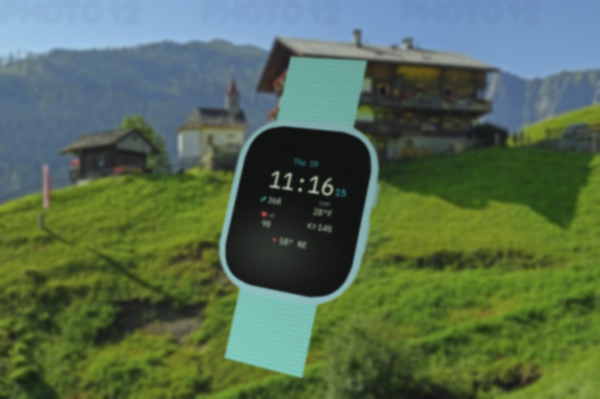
h=11 m=16
